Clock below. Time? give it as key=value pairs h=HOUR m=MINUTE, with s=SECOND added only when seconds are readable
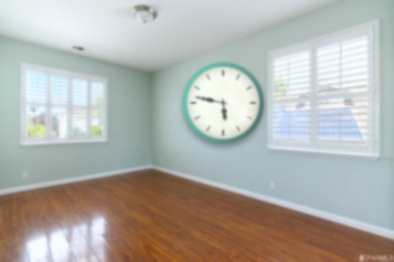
h=5 m=47
